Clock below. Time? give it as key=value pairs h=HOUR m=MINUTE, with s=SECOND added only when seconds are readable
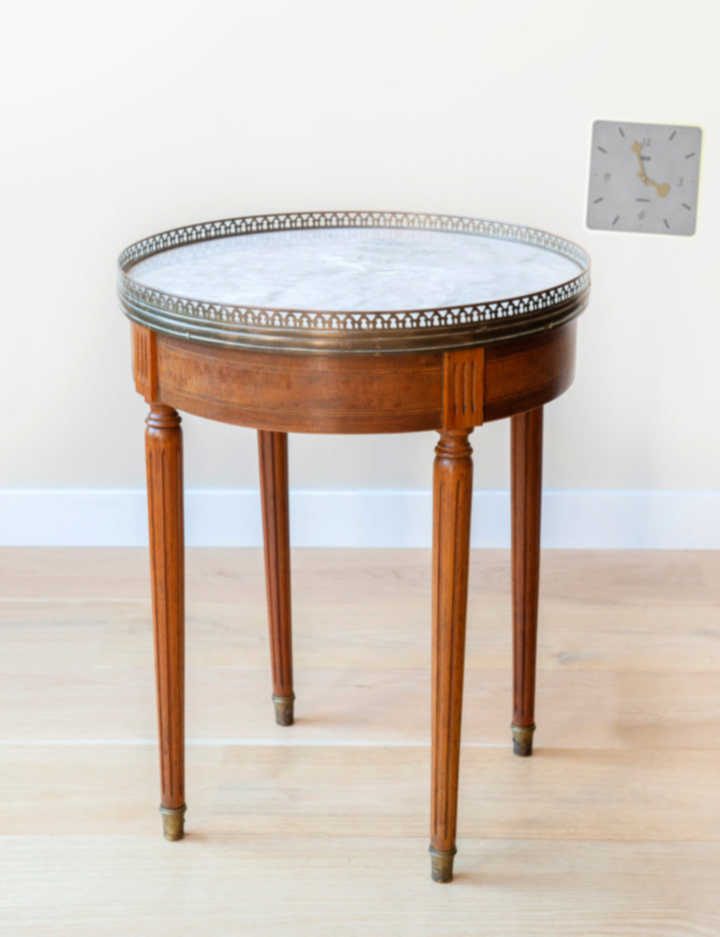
h=3 m=57
